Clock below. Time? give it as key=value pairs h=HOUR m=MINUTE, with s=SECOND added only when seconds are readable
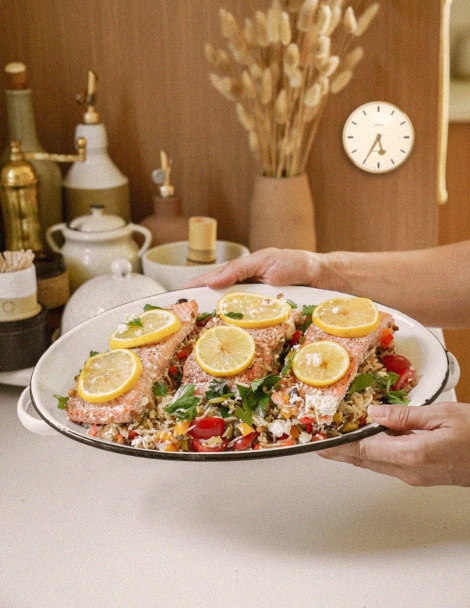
h=5 m=35
